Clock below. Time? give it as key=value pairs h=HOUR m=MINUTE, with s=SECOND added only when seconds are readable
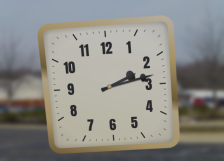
h=2 m=13
